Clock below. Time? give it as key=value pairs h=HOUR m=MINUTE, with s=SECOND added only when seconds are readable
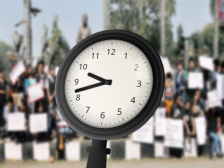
h=9 m=42
